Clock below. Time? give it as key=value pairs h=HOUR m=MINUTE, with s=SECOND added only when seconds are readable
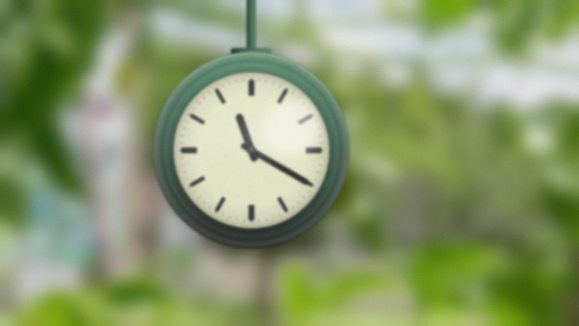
h=11 m=20
